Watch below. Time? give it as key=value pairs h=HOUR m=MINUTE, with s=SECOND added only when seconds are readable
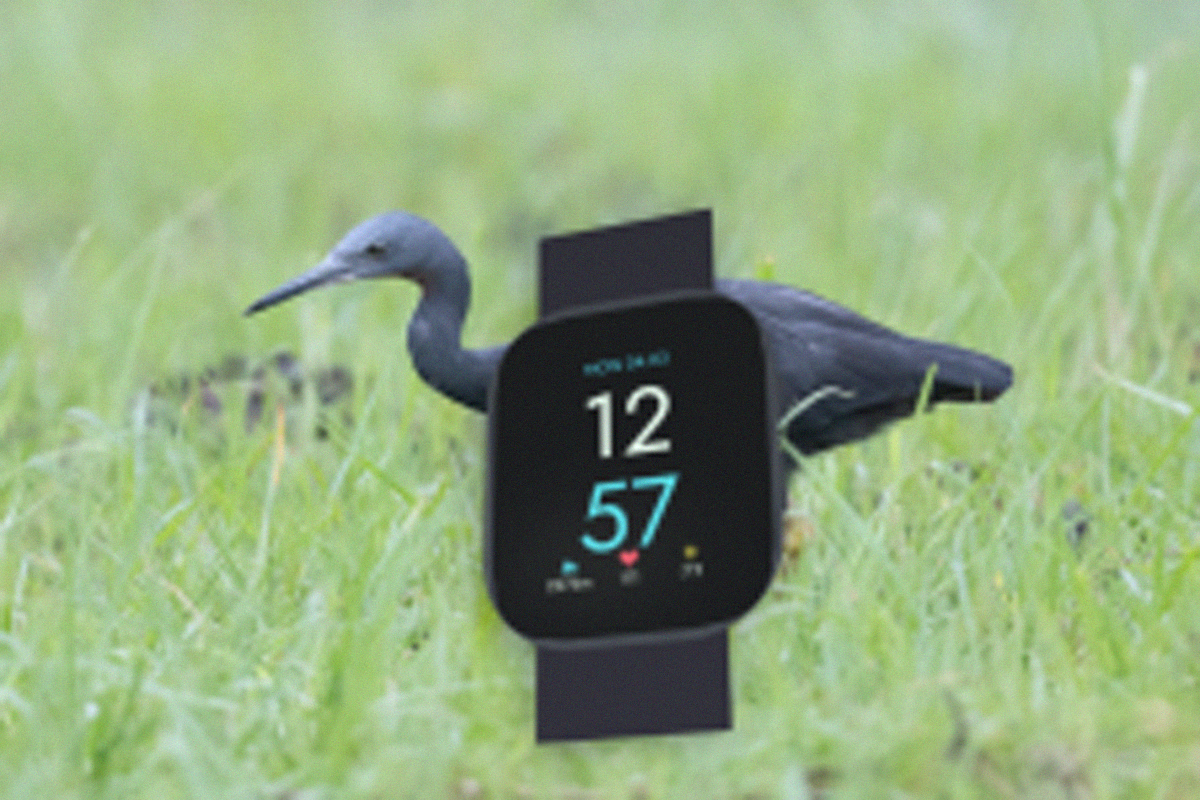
h=12 m=57
